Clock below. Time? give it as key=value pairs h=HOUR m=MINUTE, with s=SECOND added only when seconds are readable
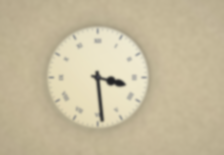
h=3 m=29
